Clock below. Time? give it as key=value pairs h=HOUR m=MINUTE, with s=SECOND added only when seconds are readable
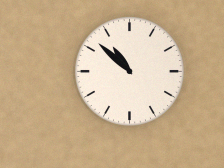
h=10 m=52
